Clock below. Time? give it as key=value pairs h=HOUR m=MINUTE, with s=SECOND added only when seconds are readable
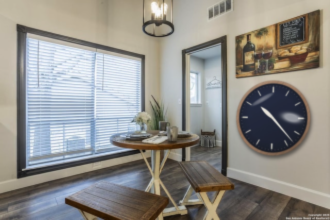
h=10 m=23
